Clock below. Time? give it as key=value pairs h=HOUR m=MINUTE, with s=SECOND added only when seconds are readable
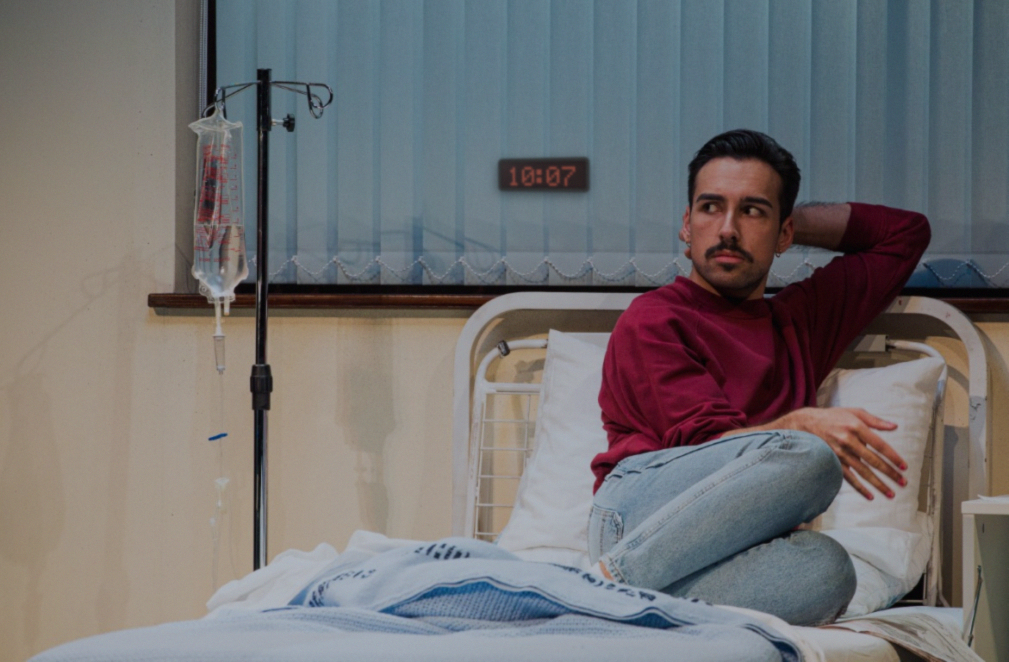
h=10 m=7
